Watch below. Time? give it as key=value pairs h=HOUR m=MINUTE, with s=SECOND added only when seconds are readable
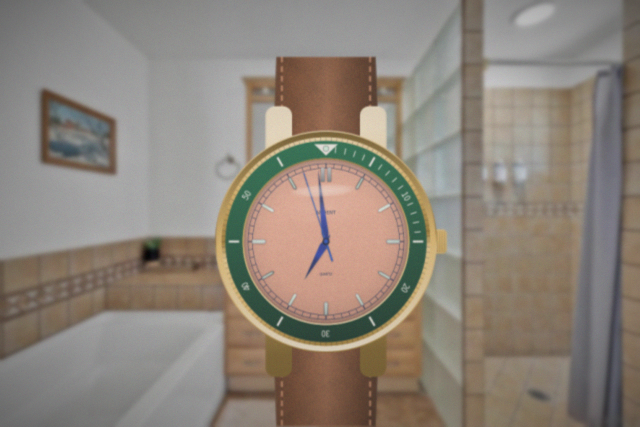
h=6 m=58 s=57
